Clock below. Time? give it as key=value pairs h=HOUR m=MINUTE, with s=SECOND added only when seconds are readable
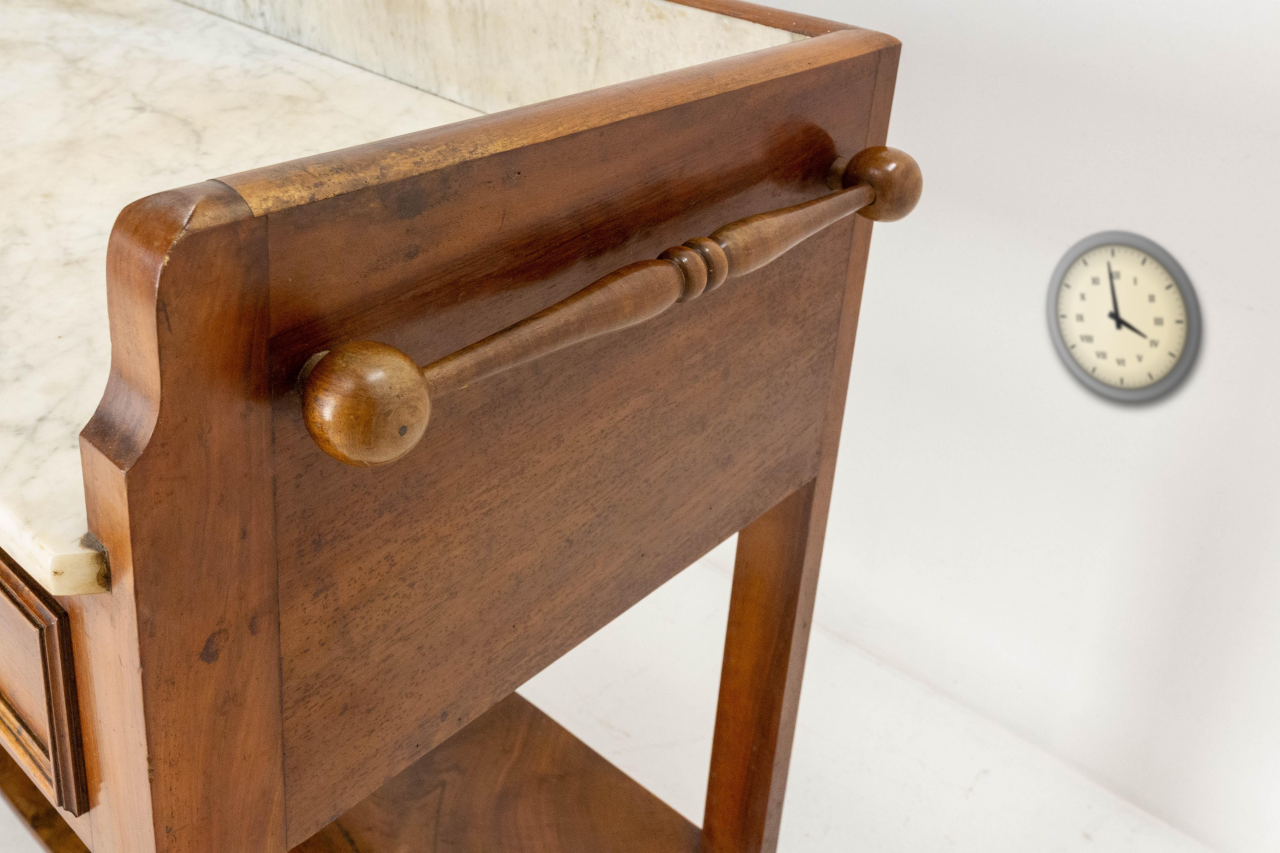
h=3 m=59
